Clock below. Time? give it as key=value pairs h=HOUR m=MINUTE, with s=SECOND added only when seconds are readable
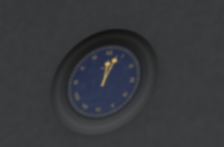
h=12 m=3
